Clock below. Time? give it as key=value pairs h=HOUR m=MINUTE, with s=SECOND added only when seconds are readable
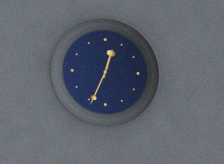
h=12 m=34
